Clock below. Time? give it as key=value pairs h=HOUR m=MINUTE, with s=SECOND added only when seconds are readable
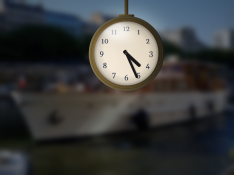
h=4 m=26
